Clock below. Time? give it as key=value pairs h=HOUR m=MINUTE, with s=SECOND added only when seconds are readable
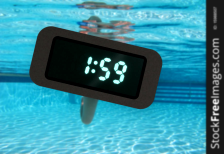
h=1 m=59
